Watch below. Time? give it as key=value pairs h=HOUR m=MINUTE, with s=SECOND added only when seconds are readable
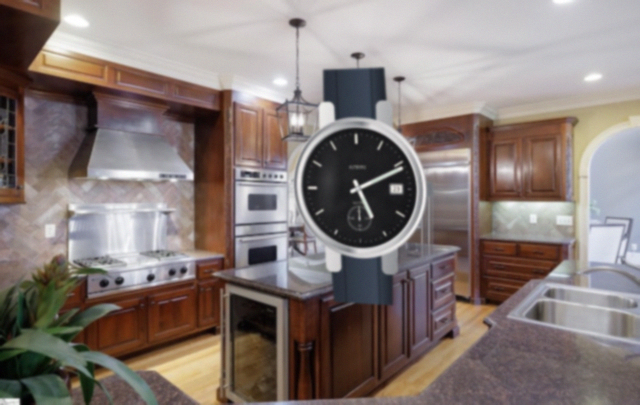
h=5 m=11
